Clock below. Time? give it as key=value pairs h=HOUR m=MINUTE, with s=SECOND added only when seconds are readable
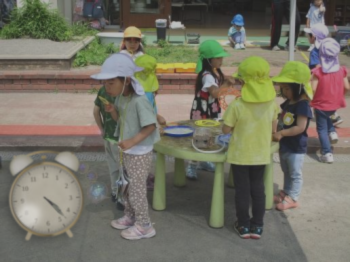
h=4 m=23
